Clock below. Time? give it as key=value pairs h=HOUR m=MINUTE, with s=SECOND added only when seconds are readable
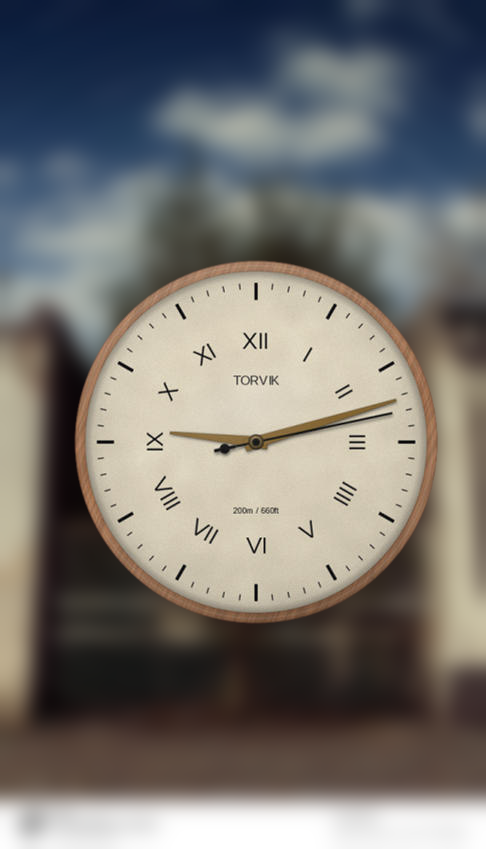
h=9 m=12 s=13
